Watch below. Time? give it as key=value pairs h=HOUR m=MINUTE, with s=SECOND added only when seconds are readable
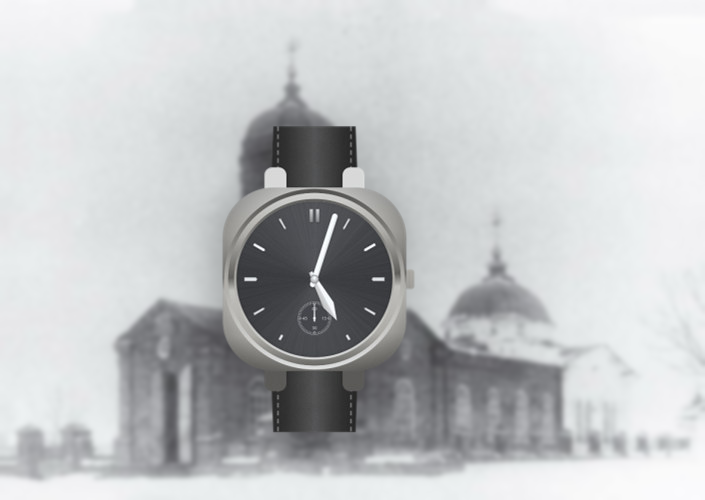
h=5 m=3
